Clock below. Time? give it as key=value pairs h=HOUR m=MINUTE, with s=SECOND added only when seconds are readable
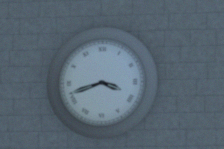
h=3 m=42
